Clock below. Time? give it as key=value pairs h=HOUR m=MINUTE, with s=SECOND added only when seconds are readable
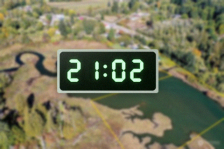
h=21 m=2
